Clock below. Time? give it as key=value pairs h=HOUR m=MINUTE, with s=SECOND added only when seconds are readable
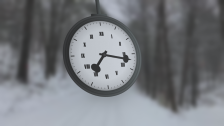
h=7 m=17
